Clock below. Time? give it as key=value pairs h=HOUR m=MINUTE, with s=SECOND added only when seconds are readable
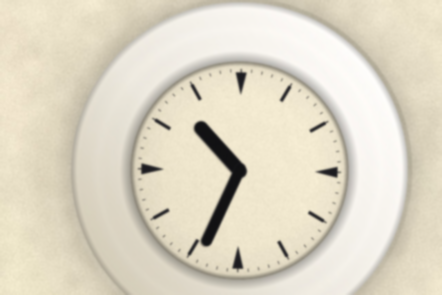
h=10 m=34
